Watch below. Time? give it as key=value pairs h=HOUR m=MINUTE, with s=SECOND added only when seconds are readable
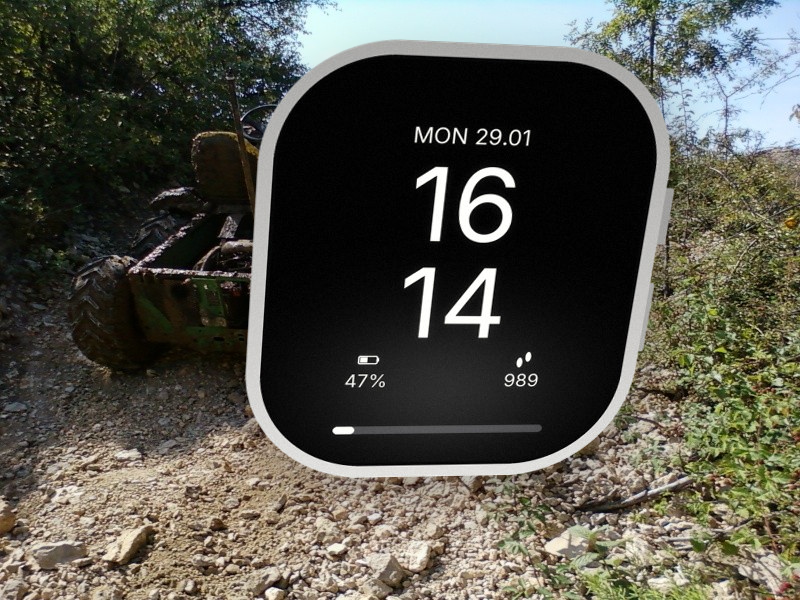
h=16 m=14
